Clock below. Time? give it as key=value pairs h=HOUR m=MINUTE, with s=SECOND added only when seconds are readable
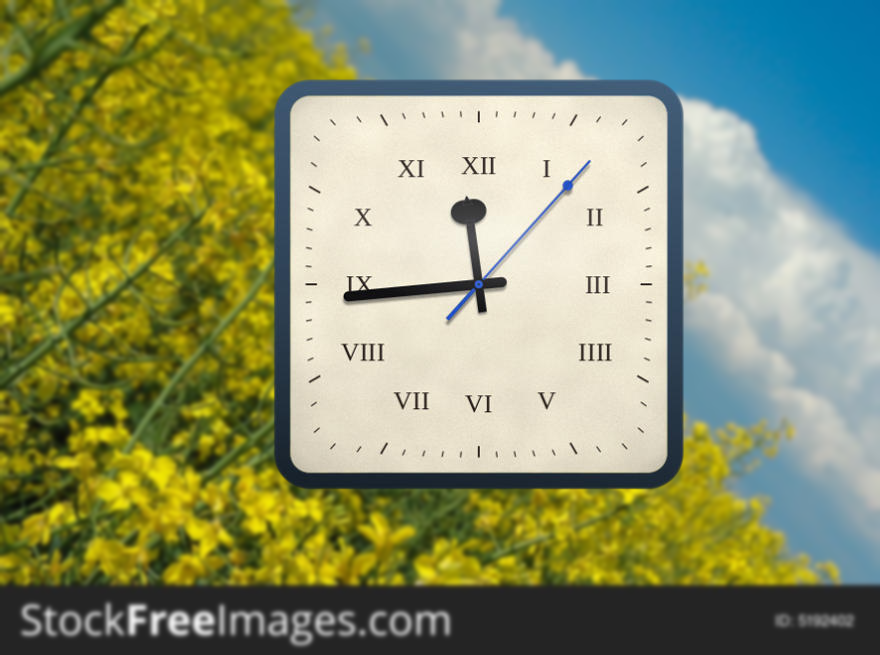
h=11 m=44 s=7
